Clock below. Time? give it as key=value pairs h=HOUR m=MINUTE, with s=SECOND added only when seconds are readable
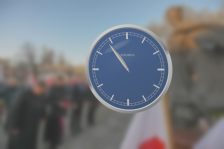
h=10 m=54
